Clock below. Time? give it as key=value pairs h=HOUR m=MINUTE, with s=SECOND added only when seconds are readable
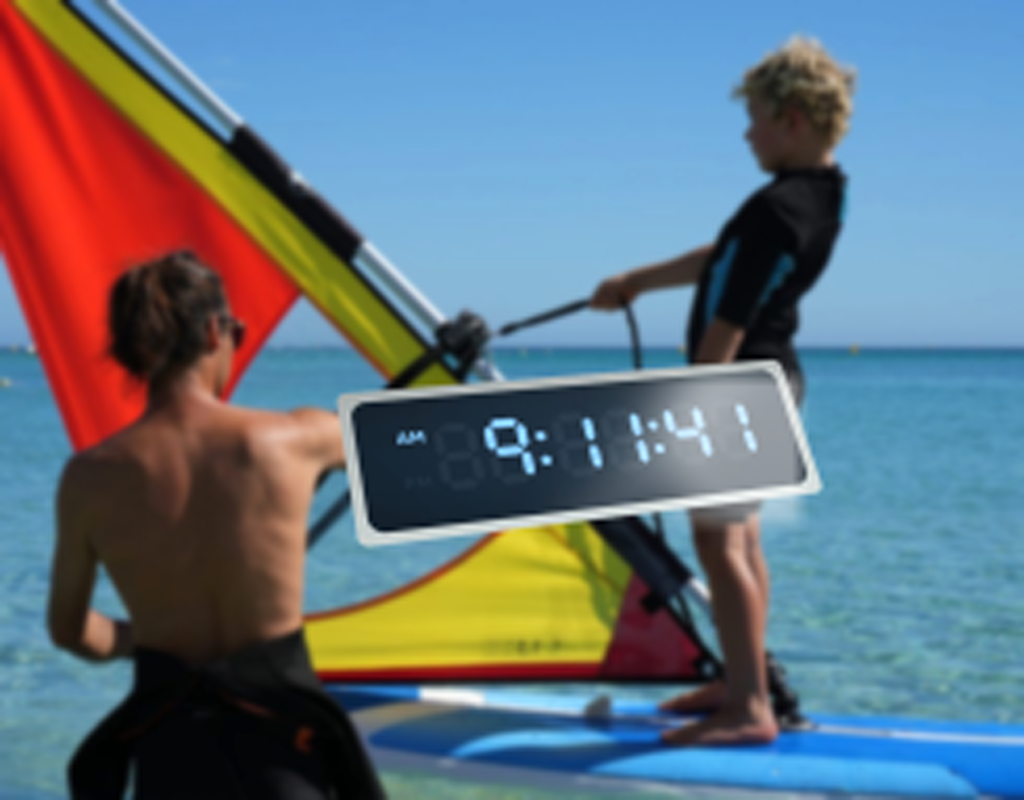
h=9 m=11 s=41
